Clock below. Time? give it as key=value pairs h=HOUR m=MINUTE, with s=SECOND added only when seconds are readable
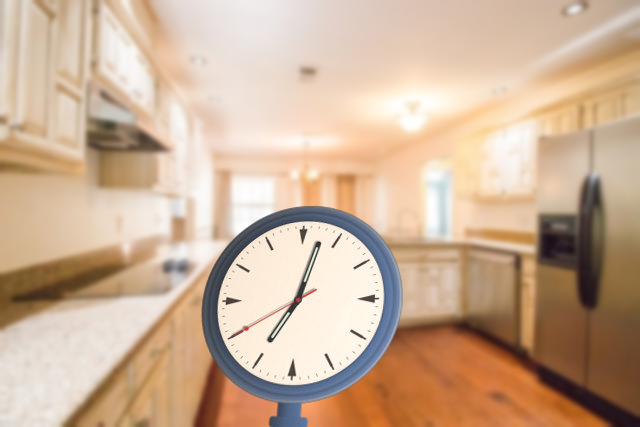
h=7 m=2 s=40
